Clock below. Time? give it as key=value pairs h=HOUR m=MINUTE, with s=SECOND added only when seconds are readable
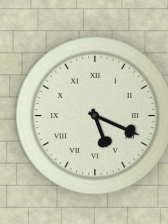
h=5 m=19
